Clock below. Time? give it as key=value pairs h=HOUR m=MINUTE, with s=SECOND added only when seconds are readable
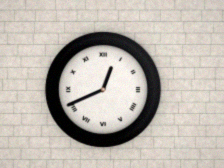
h=12 m=41
